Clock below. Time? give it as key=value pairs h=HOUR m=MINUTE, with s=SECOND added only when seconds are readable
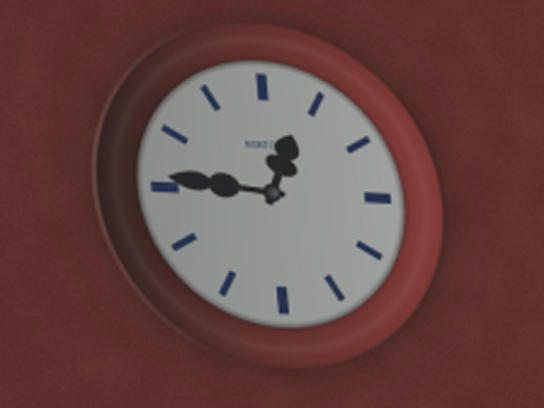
h=12 m=46
